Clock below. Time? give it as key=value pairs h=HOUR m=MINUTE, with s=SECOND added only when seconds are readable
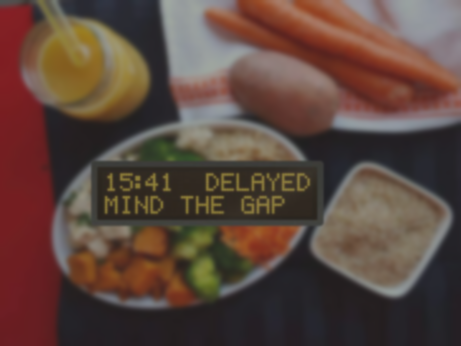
h=15 m=41
